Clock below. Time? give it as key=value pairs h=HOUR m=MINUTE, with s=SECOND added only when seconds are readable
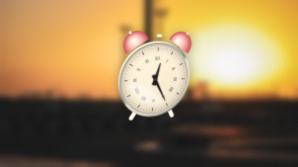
h=12 m=25
